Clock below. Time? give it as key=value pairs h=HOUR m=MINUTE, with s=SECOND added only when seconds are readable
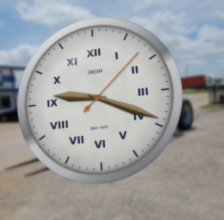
h=9 m=19 s=8
